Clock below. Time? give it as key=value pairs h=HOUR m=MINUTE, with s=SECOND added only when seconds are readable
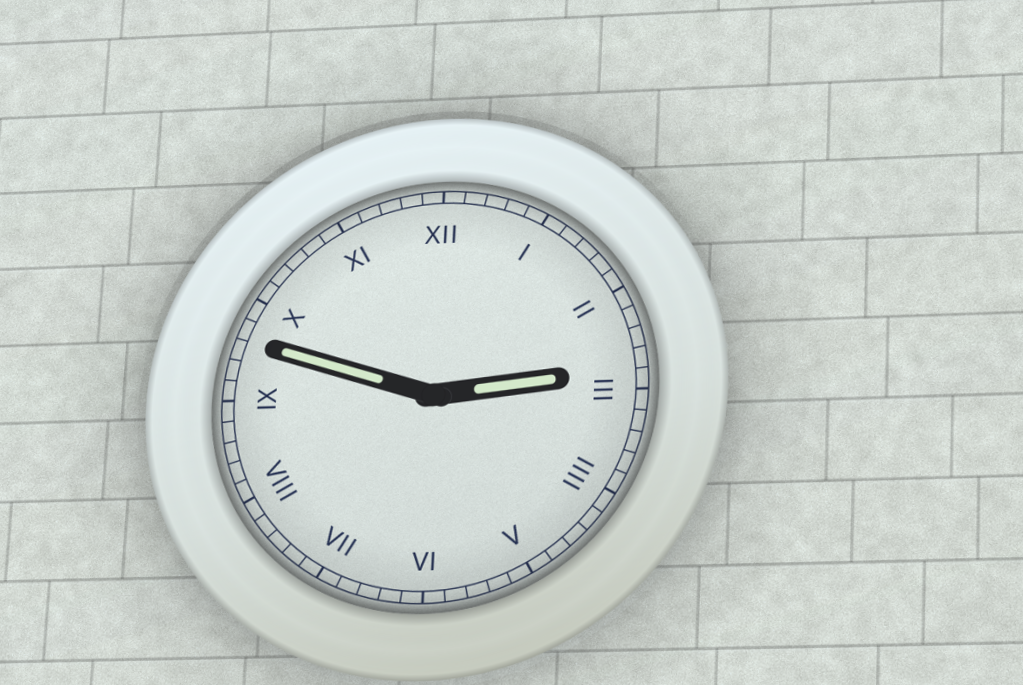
h=2 m=48
